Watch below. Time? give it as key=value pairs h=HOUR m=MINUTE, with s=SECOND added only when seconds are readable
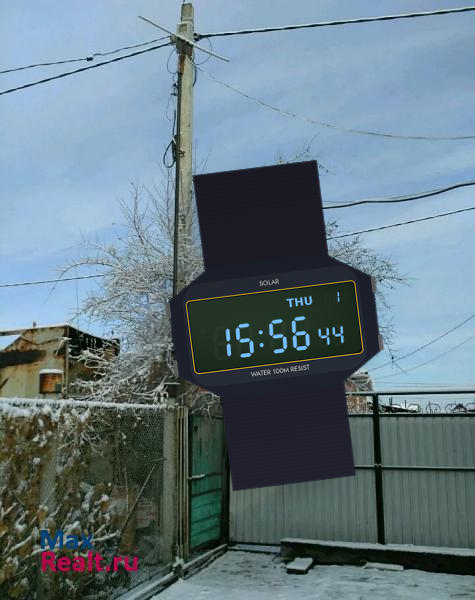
h=15 m=56 s=44
